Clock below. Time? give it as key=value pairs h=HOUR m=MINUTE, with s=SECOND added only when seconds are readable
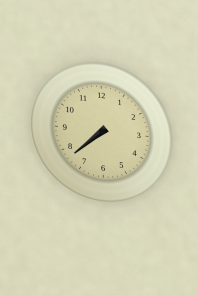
h=7 m=38
